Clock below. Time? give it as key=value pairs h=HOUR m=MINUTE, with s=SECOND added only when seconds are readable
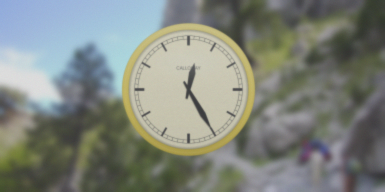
h=12 m=25
